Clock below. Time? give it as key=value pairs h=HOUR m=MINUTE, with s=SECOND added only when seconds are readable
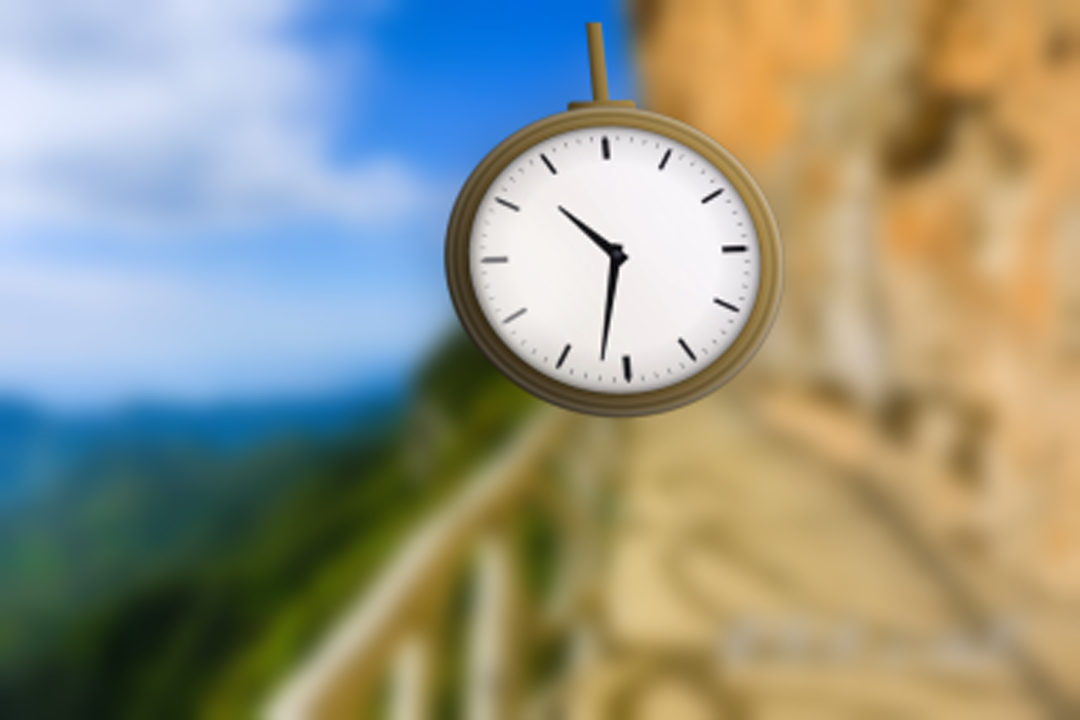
h=10 m=32
